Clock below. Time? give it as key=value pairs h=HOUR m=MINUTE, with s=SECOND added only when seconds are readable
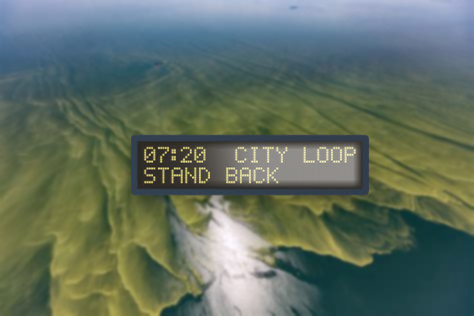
h=7 m=20
